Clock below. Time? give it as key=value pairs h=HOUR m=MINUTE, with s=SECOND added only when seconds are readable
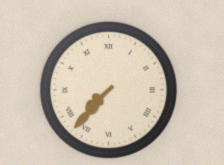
h=7 m=37
